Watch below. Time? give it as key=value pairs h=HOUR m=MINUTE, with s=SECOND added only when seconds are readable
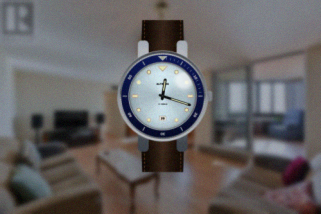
h=12 m=18
